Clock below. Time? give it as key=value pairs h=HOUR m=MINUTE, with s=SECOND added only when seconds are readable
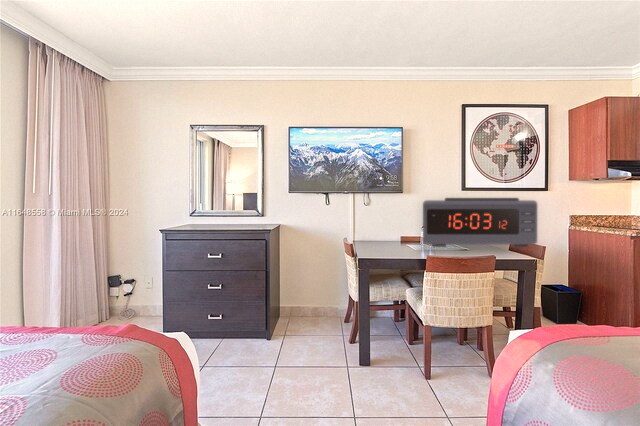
h=16 m=3
